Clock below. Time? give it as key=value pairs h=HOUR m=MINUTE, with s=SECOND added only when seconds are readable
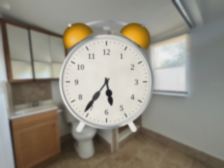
h=5 m=36
